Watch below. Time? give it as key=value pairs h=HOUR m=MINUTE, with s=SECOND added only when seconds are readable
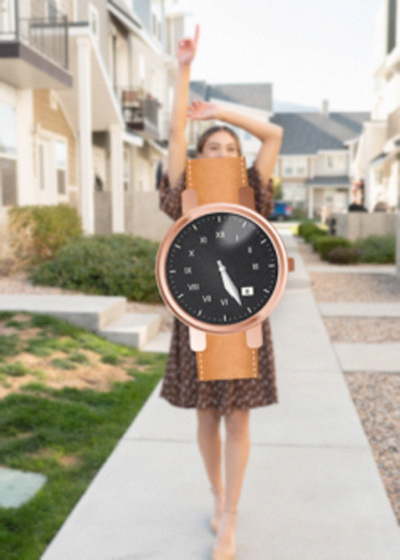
h=5 m=26
